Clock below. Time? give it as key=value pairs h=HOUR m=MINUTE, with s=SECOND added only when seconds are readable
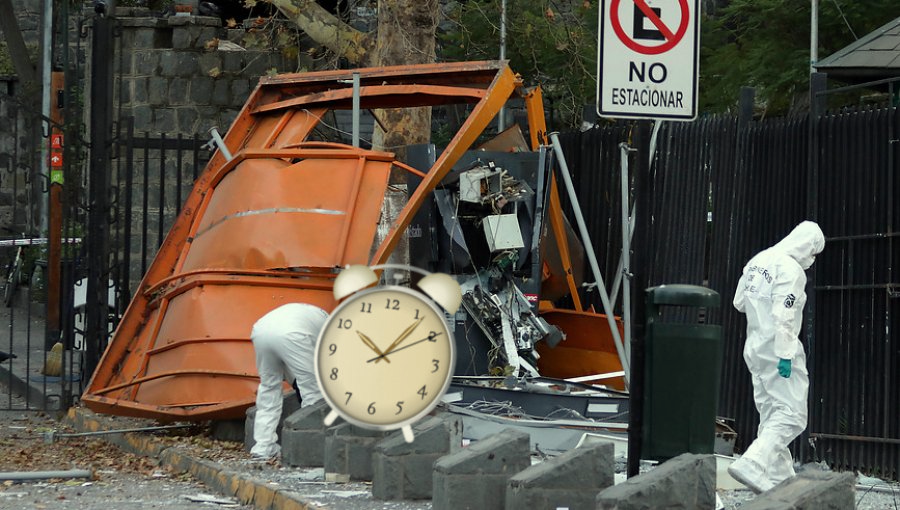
h=10 m=6 s=10
